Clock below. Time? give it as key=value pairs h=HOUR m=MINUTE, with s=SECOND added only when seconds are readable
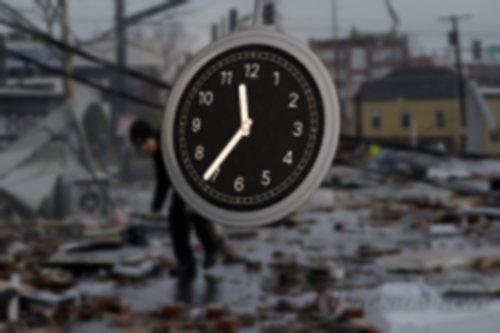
h=11 m=36
